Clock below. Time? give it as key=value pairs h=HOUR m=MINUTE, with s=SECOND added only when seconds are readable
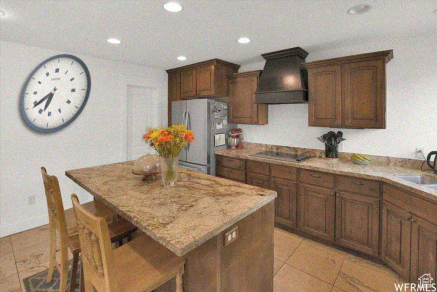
h=6 m=39
